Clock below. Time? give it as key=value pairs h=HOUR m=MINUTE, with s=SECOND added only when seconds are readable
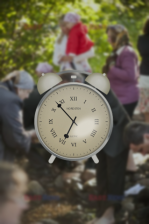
h=6 m=53
